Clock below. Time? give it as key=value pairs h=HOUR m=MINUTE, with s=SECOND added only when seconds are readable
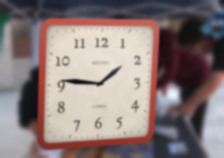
h=1 m=46
